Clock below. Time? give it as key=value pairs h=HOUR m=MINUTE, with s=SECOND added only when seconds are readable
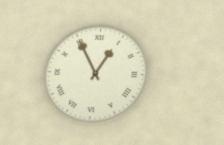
h=12 m=55
